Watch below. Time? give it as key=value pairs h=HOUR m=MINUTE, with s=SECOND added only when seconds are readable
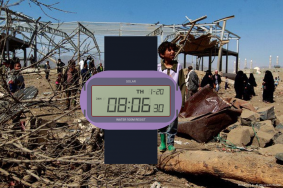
h=8 m=6 s=30
